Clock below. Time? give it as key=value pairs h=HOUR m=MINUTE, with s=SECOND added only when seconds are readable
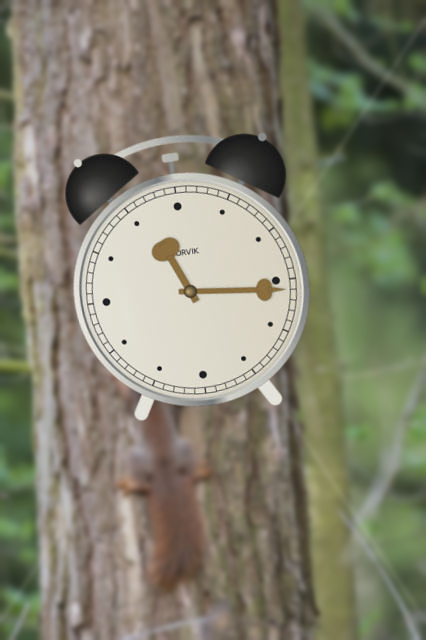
h=11 m=16
